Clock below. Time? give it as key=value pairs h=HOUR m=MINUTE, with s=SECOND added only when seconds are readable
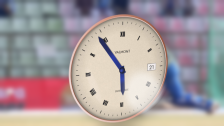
h=5 m=54
